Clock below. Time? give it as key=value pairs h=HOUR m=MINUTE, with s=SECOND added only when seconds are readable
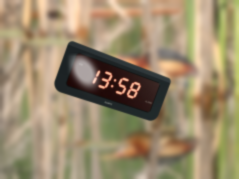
h=13 m=58
